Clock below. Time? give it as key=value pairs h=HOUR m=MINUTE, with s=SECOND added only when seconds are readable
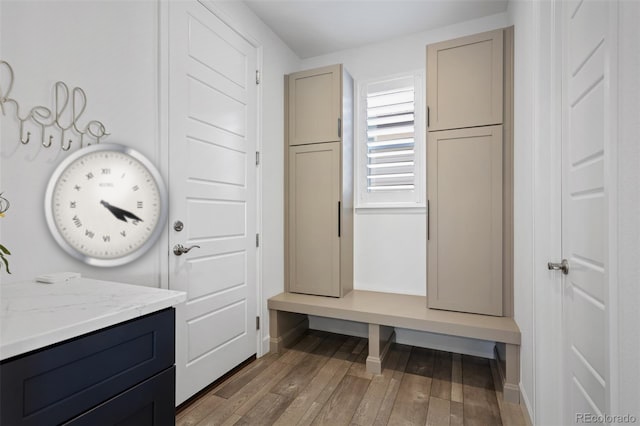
h=4 m=19
